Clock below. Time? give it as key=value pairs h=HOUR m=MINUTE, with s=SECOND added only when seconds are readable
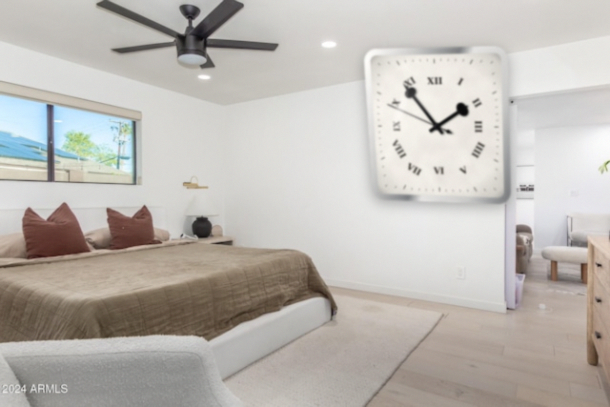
h=1 m=53 s=49
